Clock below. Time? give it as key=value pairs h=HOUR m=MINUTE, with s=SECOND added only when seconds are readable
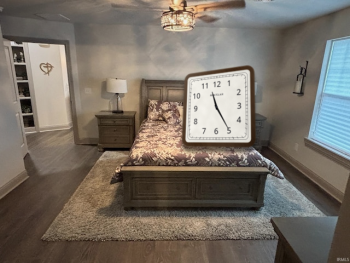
h=11 m=25
